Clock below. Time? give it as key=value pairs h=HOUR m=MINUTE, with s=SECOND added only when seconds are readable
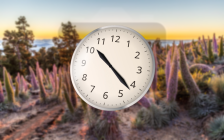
h=10 m=22
